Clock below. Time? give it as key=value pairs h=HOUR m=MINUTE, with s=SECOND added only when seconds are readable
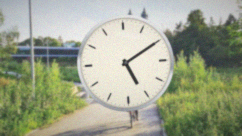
h=5 m=10
